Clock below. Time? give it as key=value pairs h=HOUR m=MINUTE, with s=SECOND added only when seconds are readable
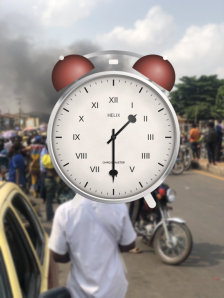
h=1 m=30
